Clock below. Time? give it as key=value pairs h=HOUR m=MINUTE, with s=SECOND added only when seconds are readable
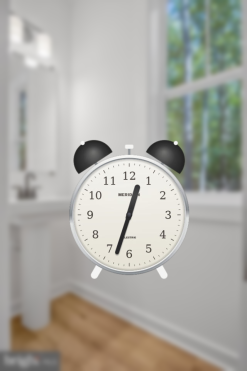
h=12 m=33
